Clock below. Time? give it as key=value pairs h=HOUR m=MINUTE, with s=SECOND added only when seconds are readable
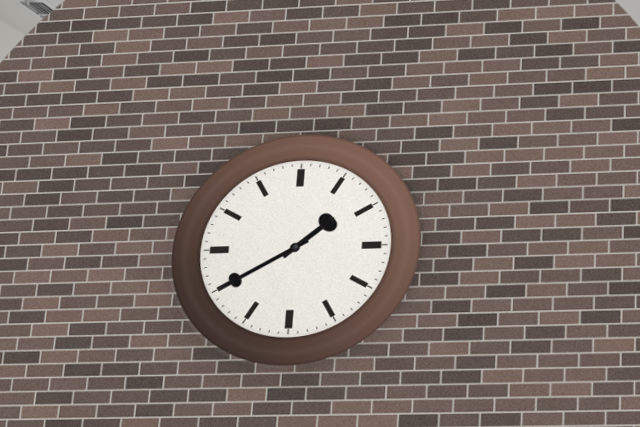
h=1 m=40
